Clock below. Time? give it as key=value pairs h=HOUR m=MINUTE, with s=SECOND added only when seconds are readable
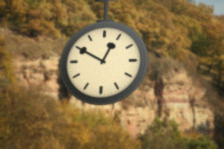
h=12 m=50
